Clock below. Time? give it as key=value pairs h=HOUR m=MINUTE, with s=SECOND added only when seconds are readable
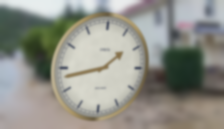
h=1 m=43
